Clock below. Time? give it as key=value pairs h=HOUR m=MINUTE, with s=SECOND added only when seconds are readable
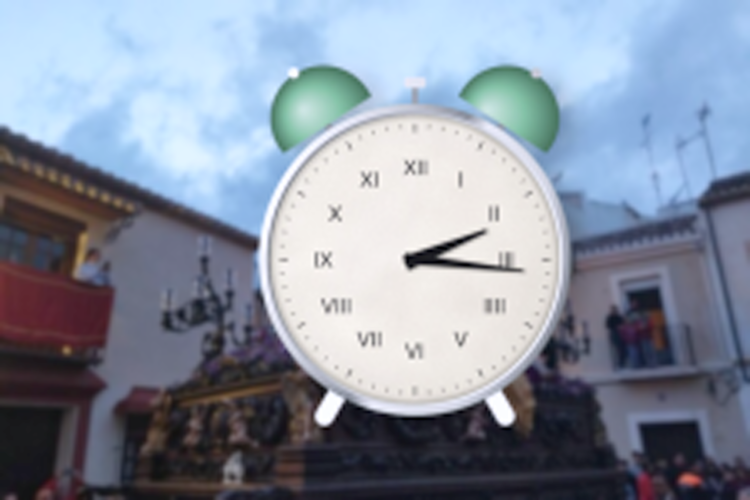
h=2 m=16
